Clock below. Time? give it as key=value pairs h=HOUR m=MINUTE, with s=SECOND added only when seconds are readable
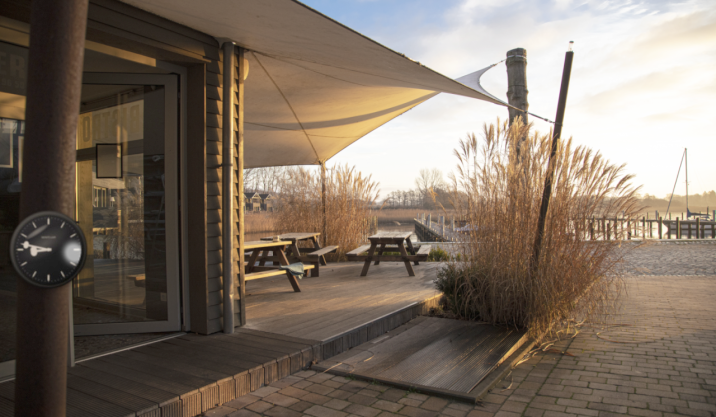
h=8 m=47
